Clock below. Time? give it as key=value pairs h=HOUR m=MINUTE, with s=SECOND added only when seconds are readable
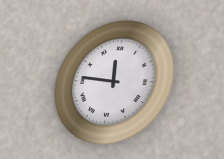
h=11 m=46
